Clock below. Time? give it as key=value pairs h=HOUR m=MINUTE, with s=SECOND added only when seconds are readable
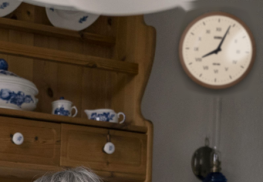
h=8 m=4
